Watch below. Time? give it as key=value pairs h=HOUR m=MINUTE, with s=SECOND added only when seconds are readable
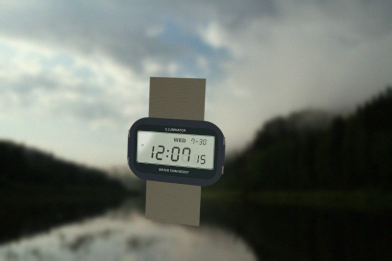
h=12 m=7 s=15
